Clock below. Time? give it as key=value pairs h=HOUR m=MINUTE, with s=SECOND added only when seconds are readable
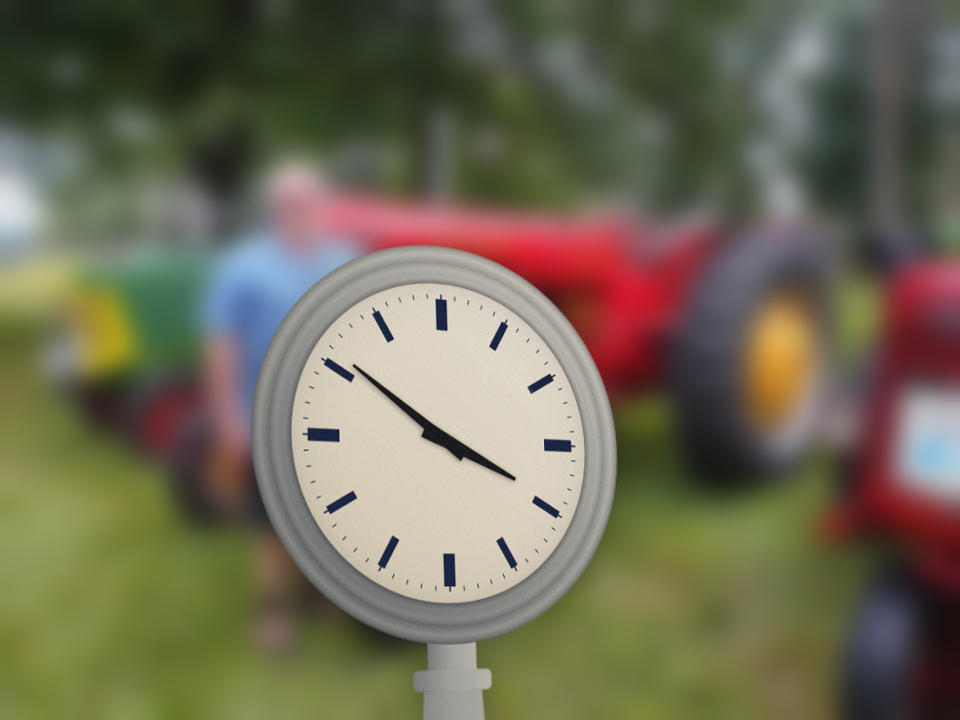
h=3 m=51
